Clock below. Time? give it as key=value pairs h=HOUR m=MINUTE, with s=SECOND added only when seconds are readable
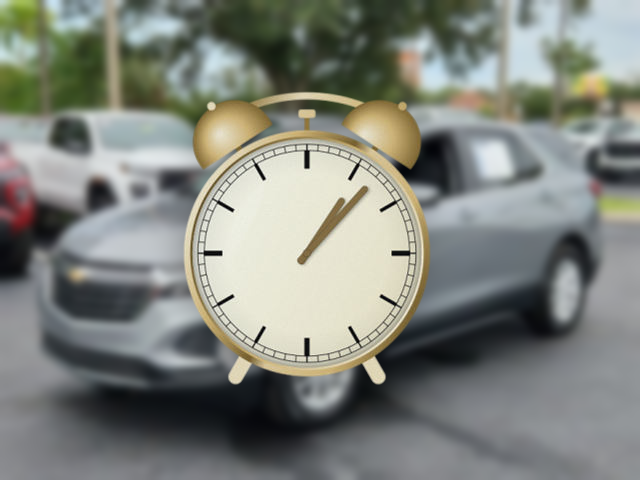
h=1 m=7
